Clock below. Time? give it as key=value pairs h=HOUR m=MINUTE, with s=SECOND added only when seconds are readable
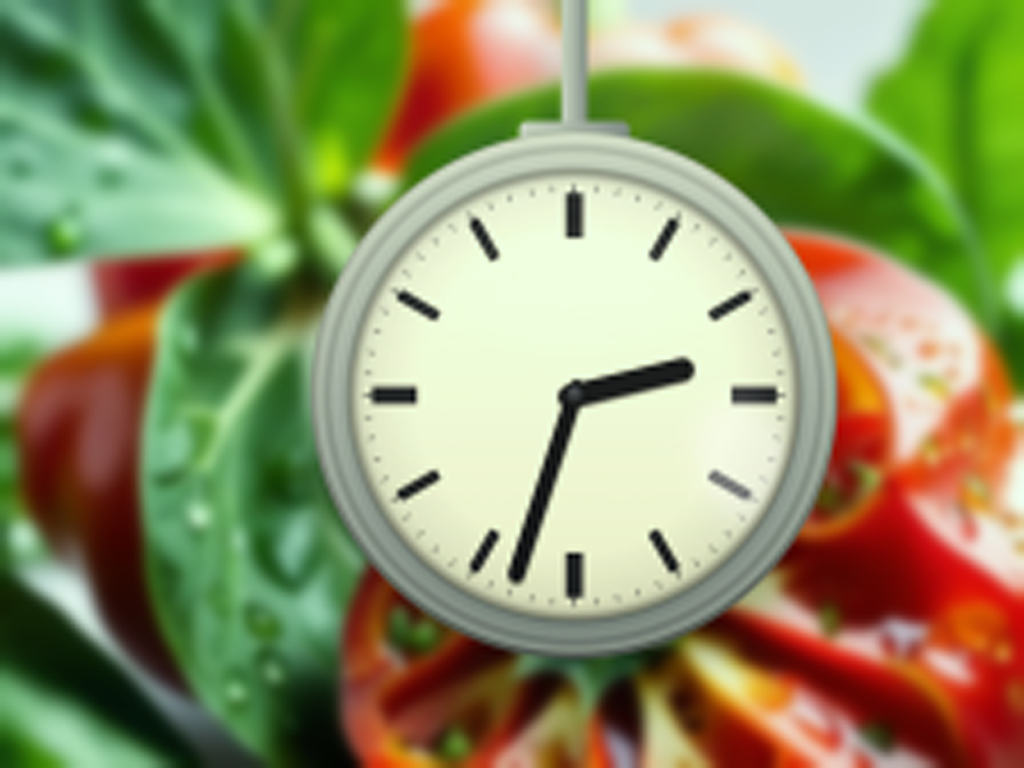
h=2 m=33
